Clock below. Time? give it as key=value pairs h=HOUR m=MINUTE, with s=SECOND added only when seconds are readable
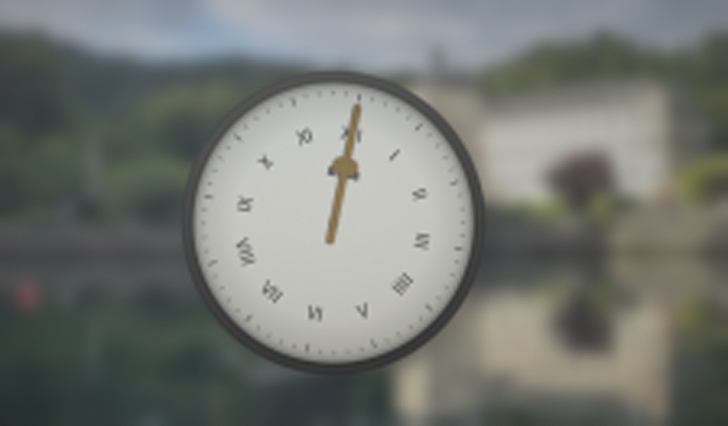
h=12 m=0
